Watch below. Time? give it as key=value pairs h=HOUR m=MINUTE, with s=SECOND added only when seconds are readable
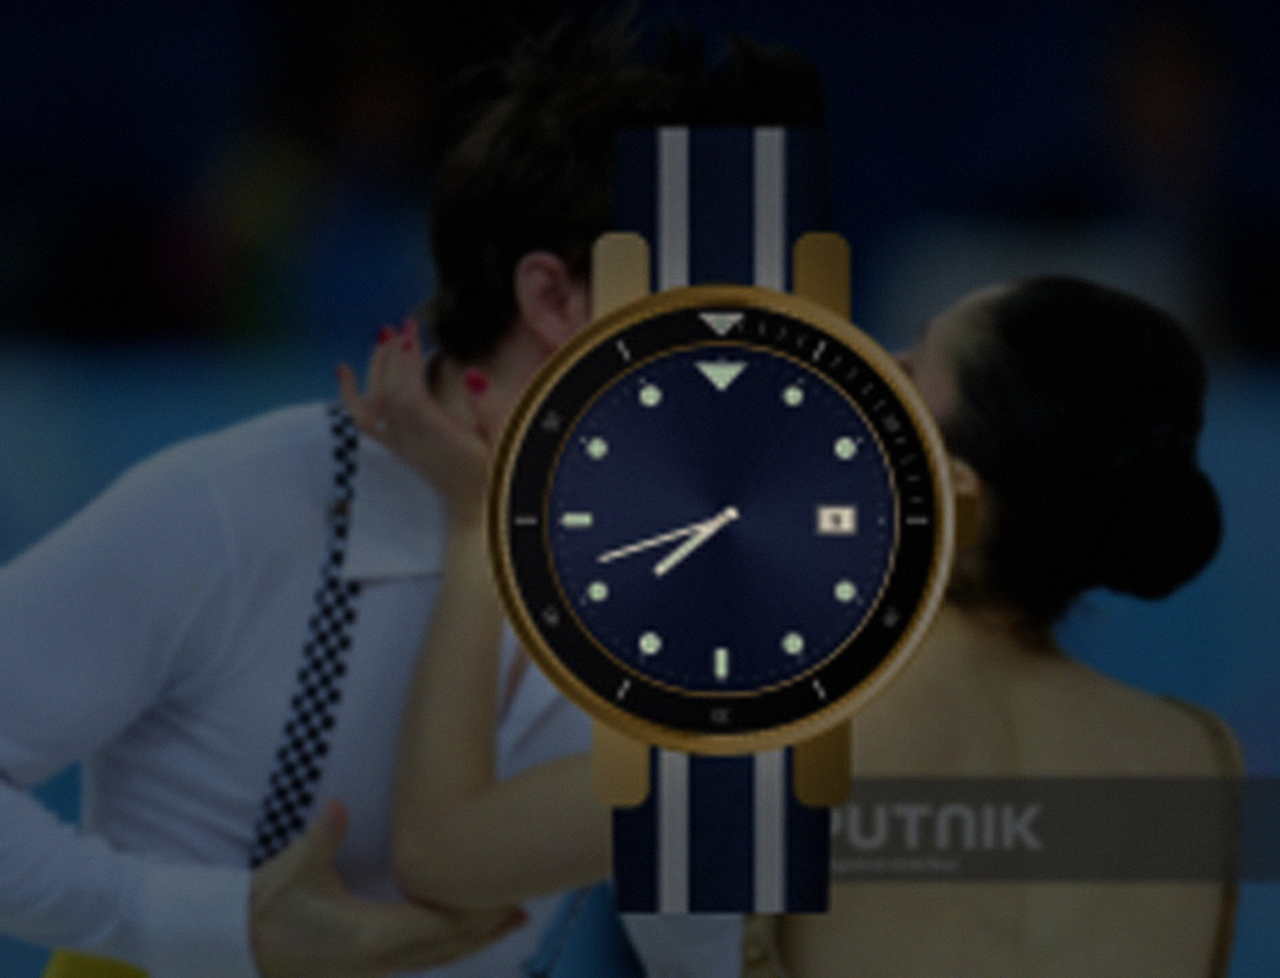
h=7 m=42
